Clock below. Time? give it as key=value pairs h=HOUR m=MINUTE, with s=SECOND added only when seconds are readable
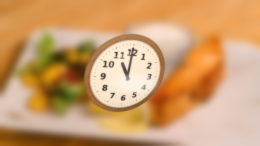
h=11 m=0
